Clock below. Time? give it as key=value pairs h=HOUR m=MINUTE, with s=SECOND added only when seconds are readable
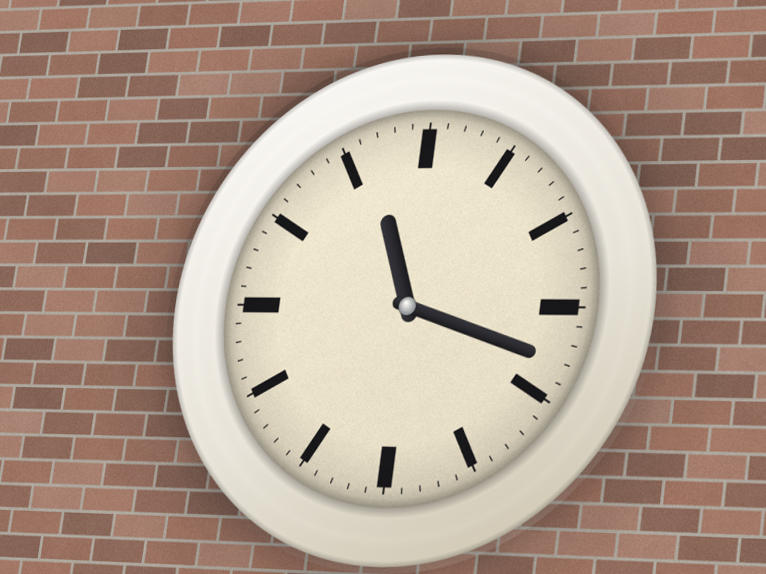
h=11 m=18
